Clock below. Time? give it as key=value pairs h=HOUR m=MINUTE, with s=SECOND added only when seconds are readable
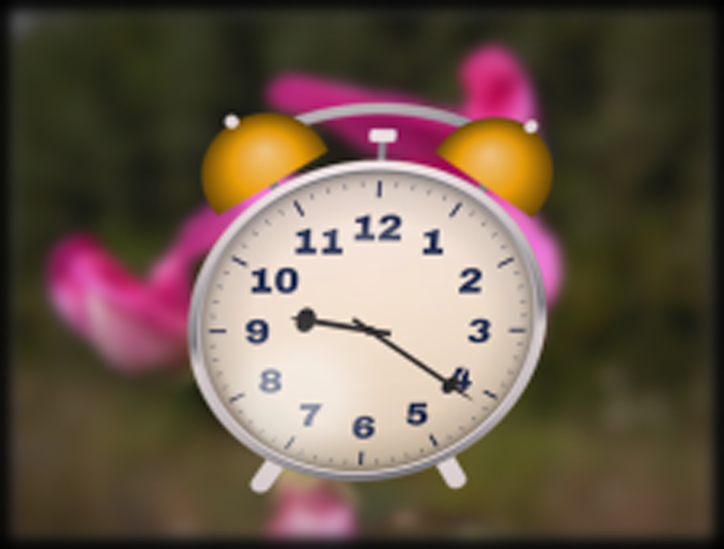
h=9 m=21
